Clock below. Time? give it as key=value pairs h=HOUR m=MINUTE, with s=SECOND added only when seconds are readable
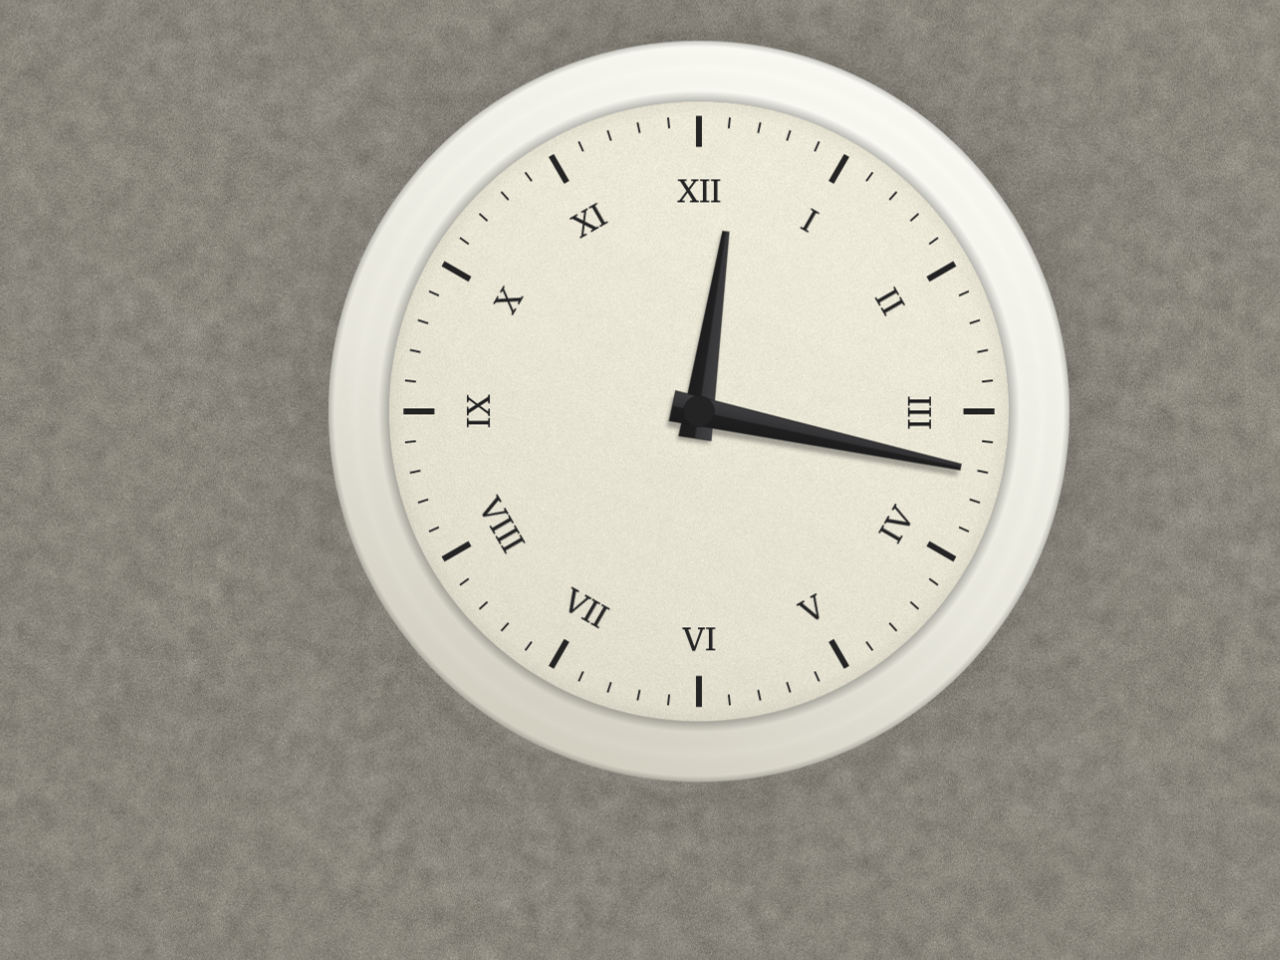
h=12 m=17
